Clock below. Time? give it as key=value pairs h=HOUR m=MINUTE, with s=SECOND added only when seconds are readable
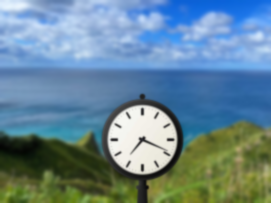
h=7 m=19
